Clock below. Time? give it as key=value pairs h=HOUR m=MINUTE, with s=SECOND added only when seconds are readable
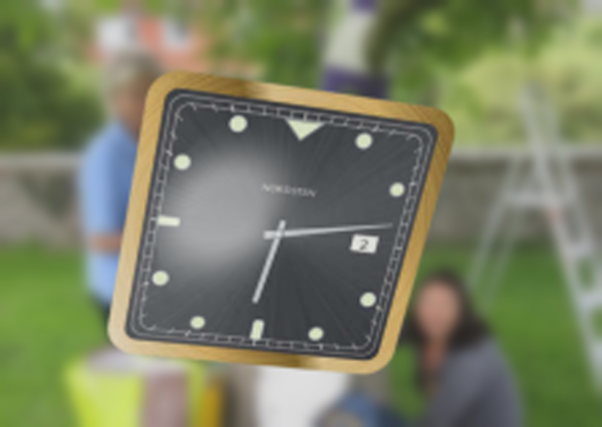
h=6 m=13
